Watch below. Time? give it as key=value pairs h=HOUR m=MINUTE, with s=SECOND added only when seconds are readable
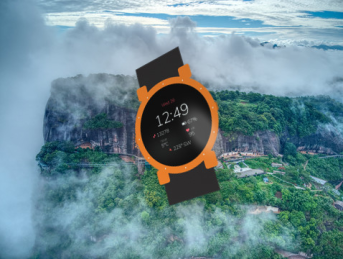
h=12 m=49
